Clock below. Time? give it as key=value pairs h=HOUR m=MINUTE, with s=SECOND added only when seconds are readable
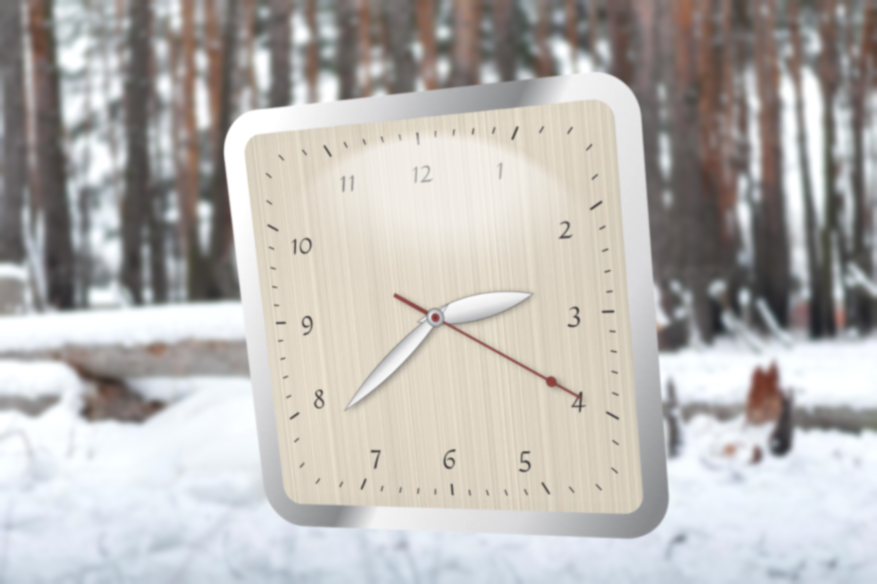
h=2 m=38 s=20
